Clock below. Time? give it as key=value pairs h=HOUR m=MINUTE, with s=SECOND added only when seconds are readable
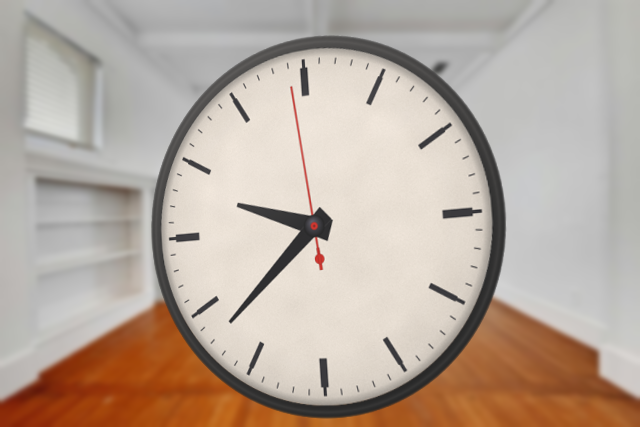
h=9 m=37 s=59
